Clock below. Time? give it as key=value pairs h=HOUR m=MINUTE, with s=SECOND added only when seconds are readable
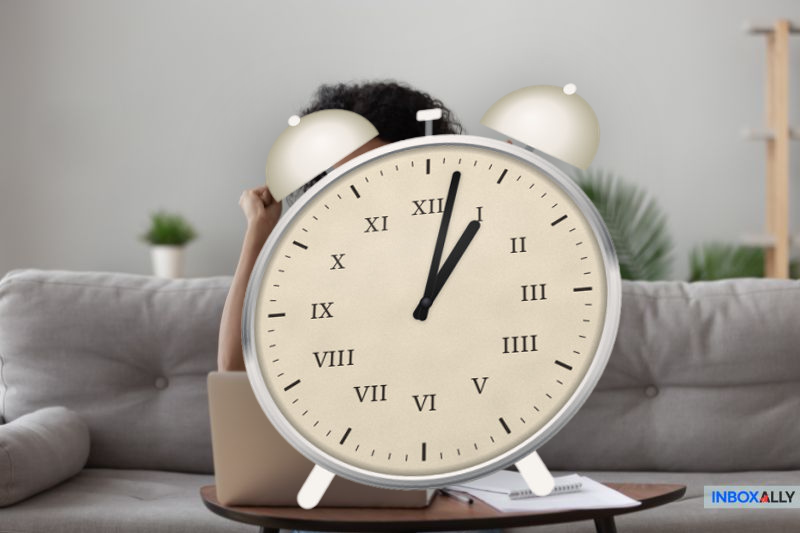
h=1 m=2
